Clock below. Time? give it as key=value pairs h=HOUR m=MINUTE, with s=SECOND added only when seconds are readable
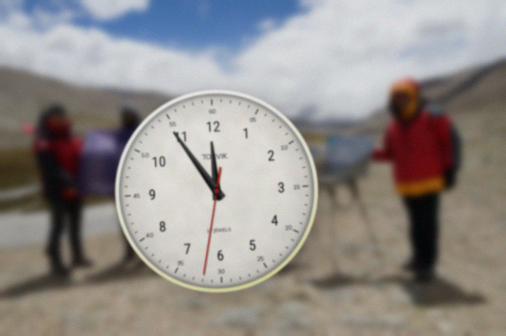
h=11 m=54 s=32
